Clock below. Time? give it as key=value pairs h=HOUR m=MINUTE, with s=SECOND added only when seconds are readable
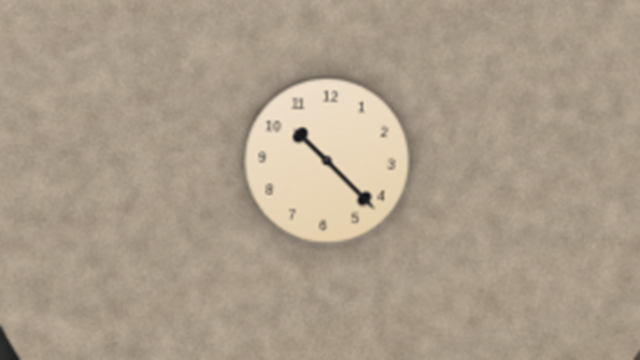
h=10 m=22
